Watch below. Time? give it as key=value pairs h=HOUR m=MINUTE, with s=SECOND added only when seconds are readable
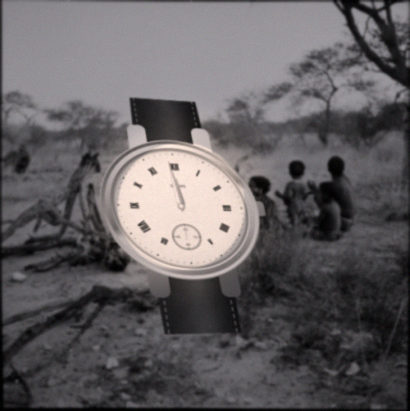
h=11 m=59
